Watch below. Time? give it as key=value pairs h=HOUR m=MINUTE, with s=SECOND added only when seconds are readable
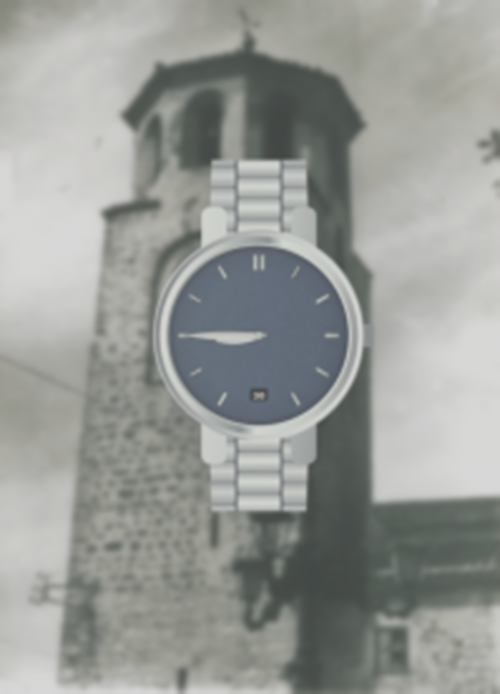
h=8 m=45
